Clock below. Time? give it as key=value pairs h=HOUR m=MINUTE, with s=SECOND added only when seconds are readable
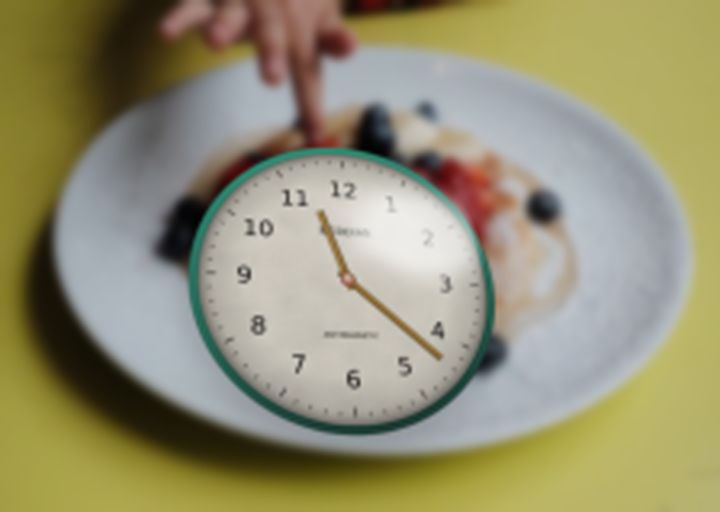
h=11 m=22
